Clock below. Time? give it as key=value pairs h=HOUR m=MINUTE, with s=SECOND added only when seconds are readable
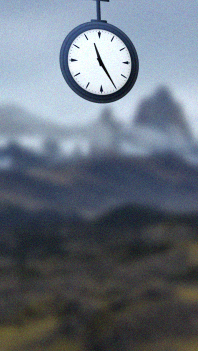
h=11 m=25
